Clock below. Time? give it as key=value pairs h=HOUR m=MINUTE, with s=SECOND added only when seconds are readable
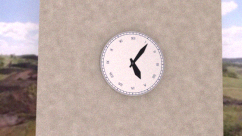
h=5 m=6
